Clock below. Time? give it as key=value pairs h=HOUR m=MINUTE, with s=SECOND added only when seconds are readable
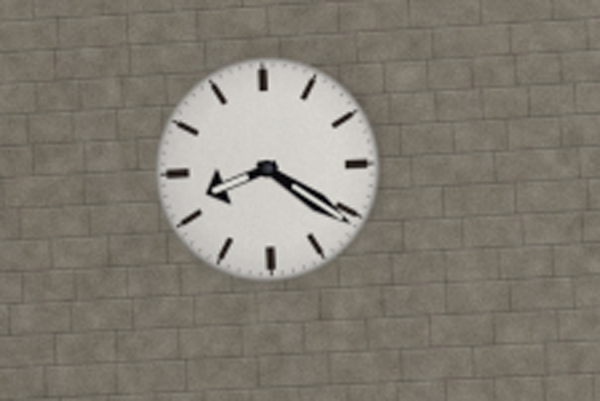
h=8 m=21
